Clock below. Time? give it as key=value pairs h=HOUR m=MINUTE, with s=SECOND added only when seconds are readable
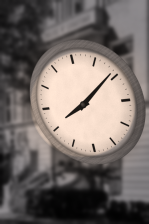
h=8 m=9
